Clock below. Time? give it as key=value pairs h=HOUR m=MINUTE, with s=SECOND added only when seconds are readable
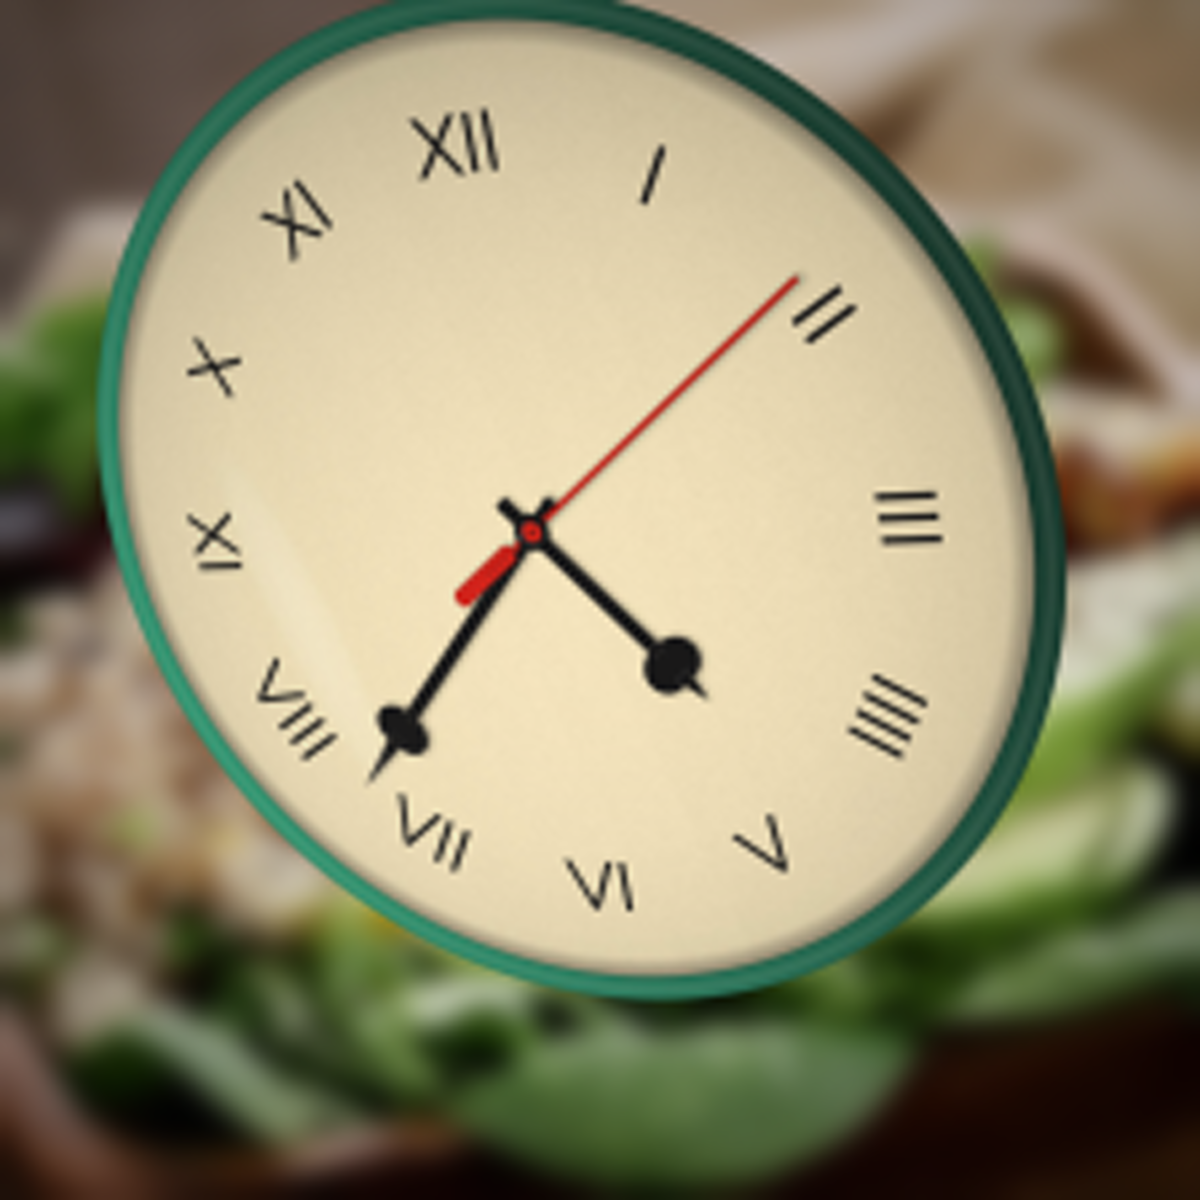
h=4 m=37 s=9
